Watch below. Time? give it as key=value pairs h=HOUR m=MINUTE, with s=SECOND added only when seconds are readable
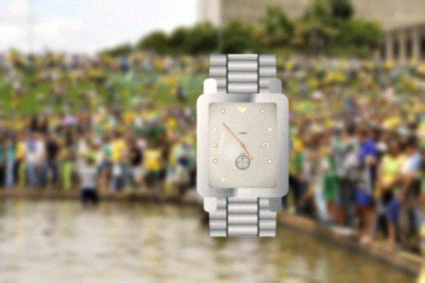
h=4 m=53
